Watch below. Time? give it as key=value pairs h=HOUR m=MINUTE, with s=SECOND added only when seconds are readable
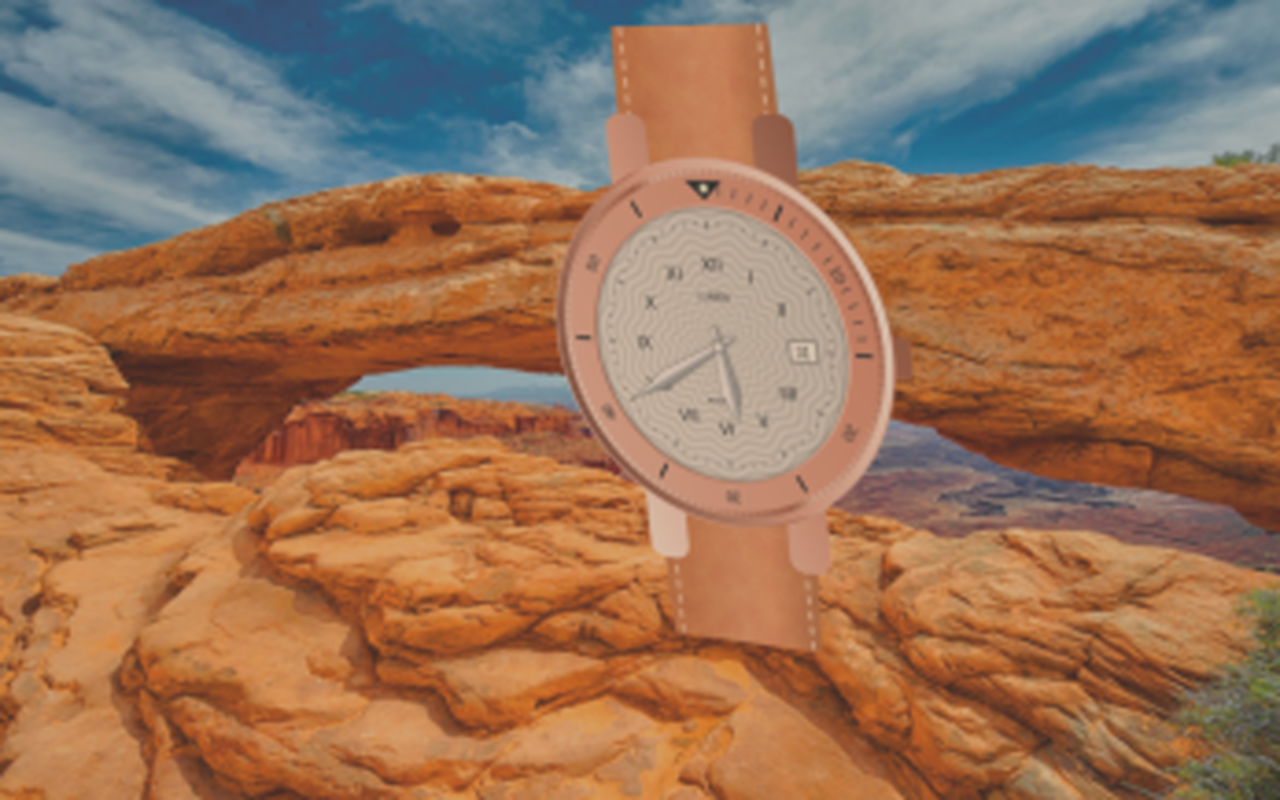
h=5 m=40
